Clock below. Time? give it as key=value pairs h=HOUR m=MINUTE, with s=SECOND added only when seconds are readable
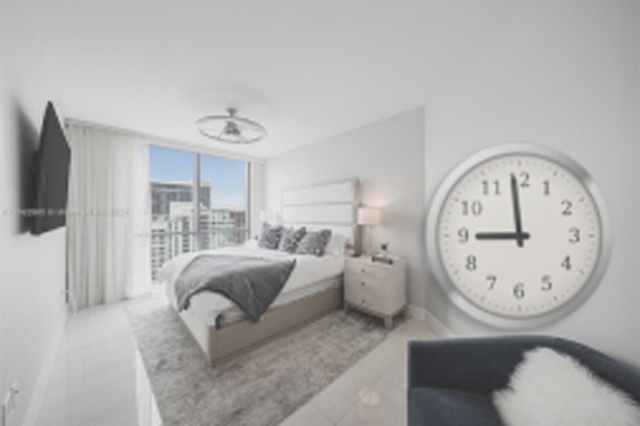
h=8 m=59
